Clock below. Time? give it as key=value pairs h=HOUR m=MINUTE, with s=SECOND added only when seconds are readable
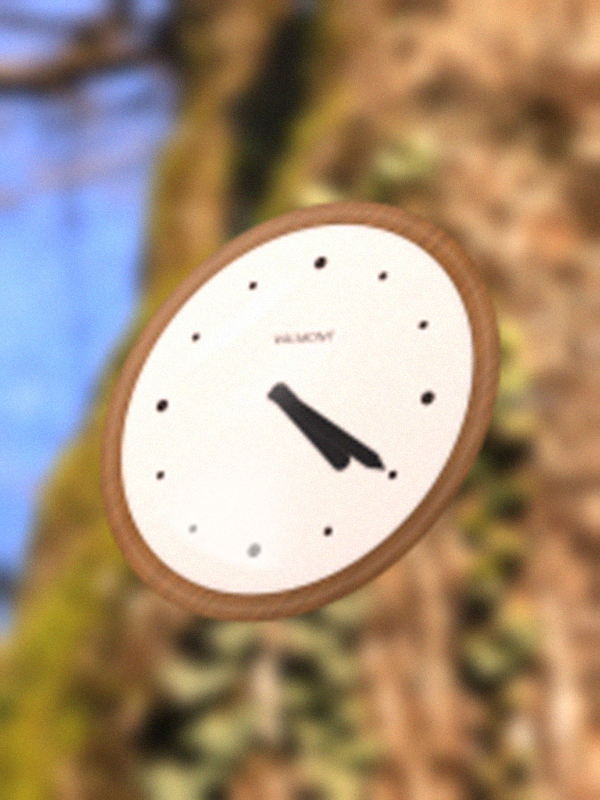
h=4 m=20
